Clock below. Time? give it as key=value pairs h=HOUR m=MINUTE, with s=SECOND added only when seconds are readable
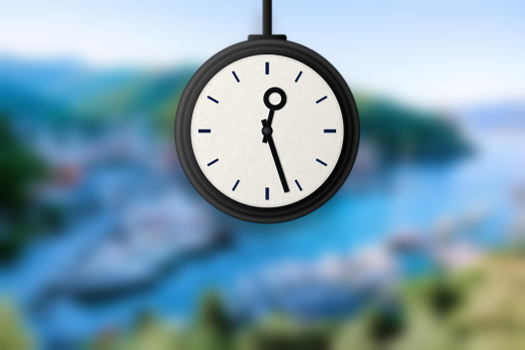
h=12 m=27
